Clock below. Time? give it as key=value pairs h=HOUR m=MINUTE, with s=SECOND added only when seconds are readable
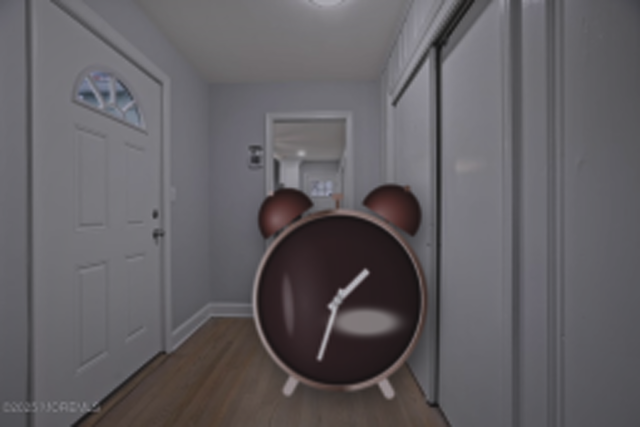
h=1 m=33
